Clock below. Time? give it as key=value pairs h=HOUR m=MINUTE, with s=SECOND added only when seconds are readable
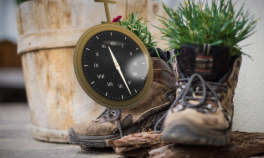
h=11 m=27
